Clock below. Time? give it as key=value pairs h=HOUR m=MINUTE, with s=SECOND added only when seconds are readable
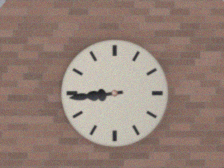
h=8 m=44
